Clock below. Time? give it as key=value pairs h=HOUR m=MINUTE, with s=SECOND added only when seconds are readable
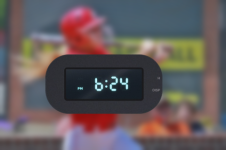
h=6 m=24
